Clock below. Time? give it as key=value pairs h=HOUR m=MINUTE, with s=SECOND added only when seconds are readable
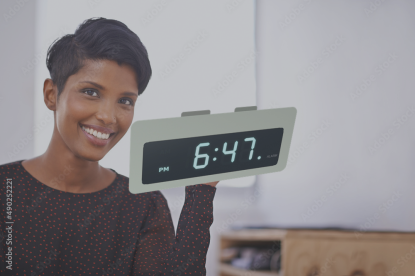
h=6 m=47
